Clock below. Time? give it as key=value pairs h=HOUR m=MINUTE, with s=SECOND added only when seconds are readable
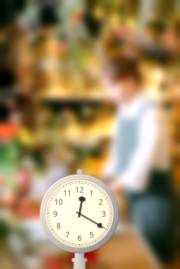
h=12 m=20
